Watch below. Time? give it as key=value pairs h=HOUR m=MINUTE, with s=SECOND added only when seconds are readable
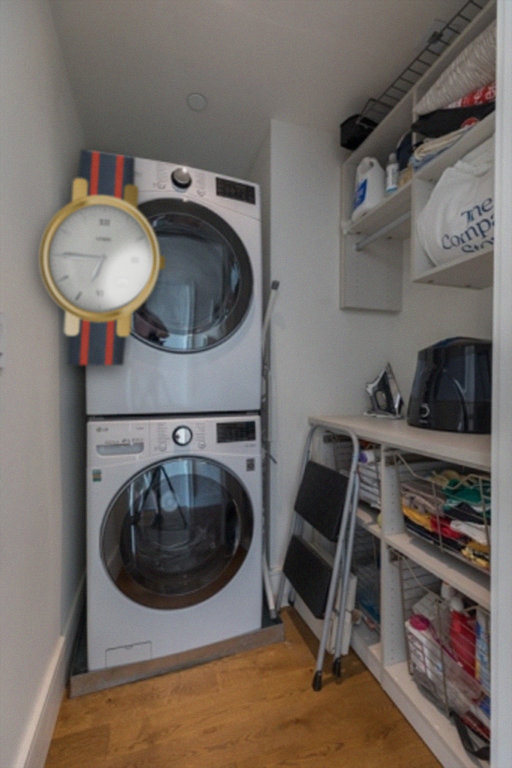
h=6 m=45
